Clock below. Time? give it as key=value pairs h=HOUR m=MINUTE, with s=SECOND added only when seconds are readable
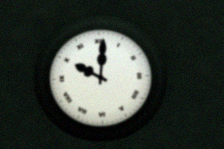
h=10 m=1
